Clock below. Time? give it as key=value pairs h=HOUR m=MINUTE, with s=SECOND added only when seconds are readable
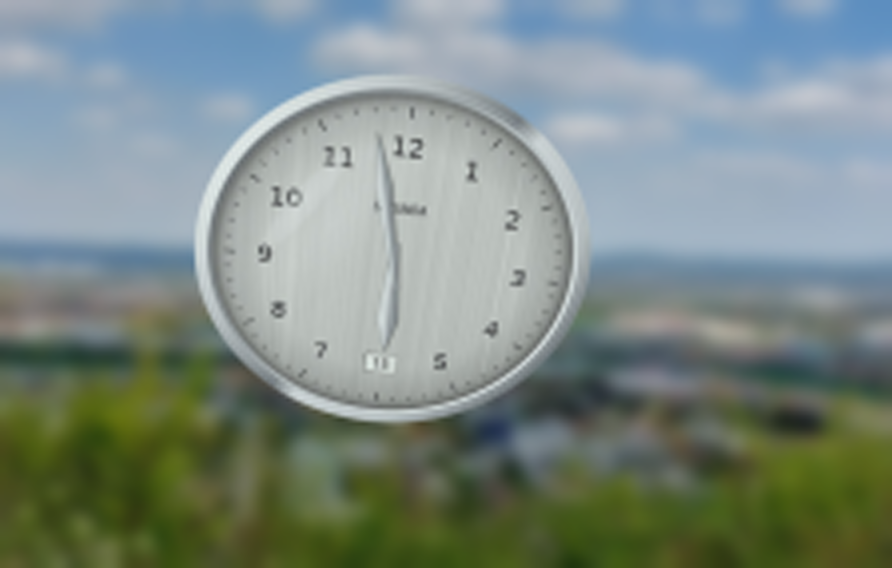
h=5 m=58
